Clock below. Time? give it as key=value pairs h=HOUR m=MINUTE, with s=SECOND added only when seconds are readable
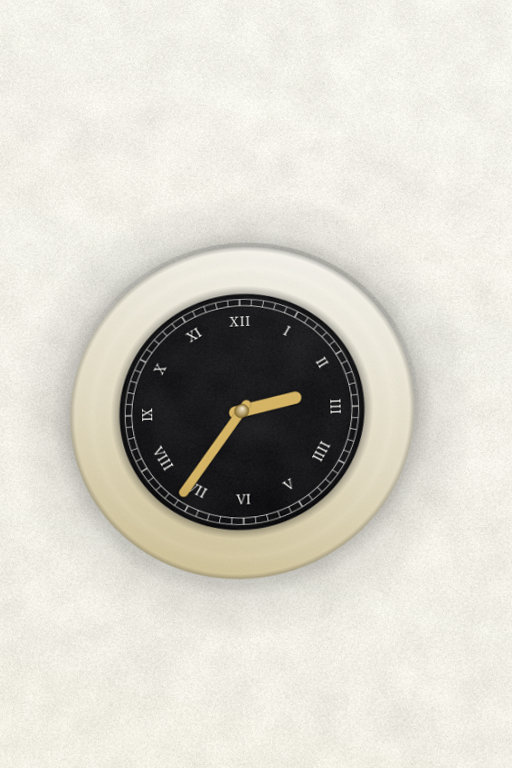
h=2 m=36
